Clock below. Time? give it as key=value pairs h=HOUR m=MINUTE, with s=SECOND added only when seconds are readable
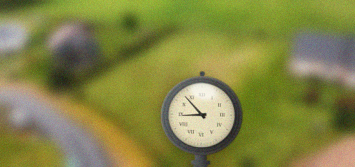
h=8 m=53
